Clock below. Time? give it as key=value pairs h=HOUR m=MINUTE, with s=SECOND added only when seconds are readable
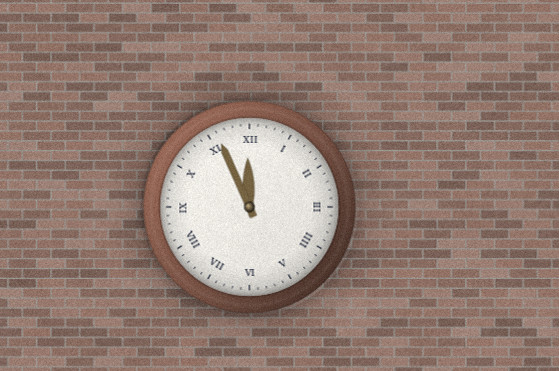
h=11 m=56
